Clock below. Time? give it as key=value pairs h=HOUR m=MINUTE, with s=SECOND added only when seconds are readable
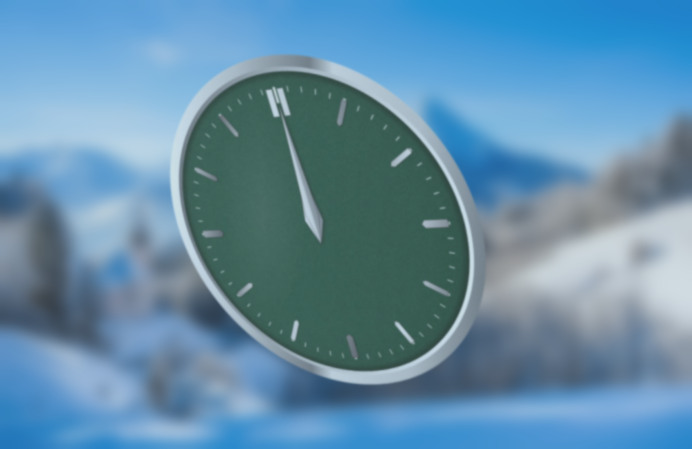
h=12 m=0
